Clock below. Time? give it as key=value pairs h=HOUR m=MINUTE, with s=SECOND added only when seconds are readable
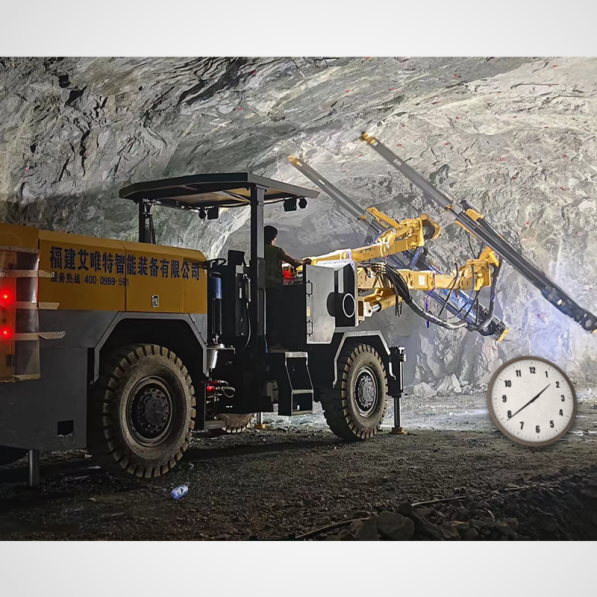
h=1 m=39
